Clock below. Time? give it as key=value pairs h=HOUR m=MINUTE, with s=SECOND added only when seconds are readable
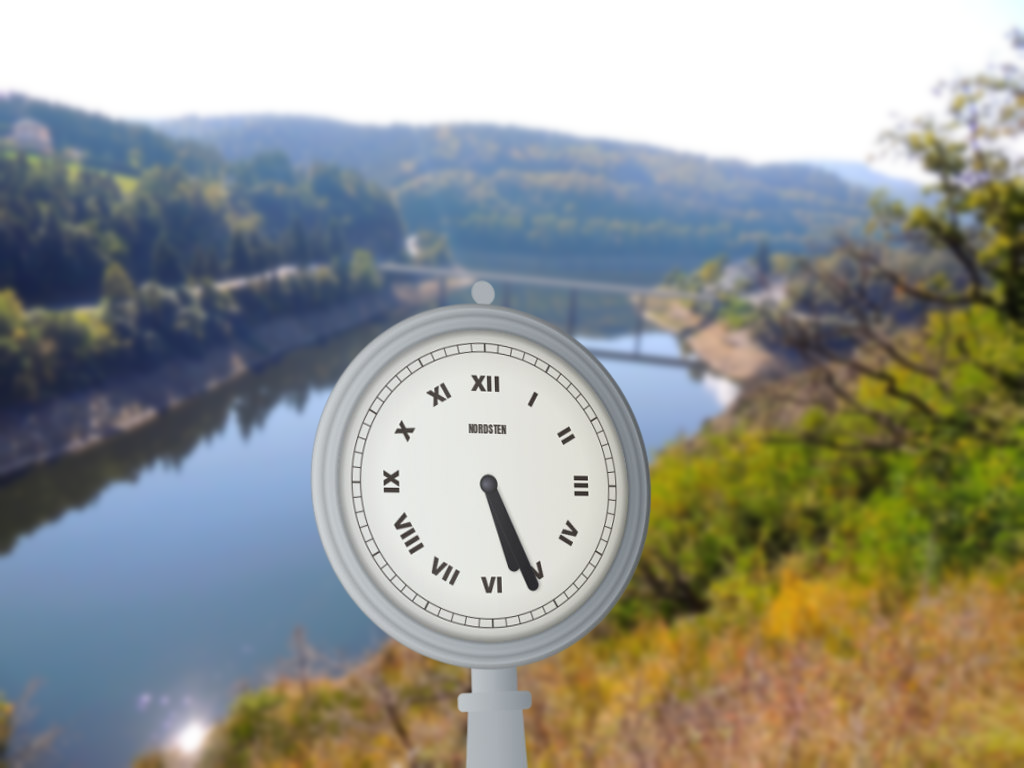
h=5 m=26
